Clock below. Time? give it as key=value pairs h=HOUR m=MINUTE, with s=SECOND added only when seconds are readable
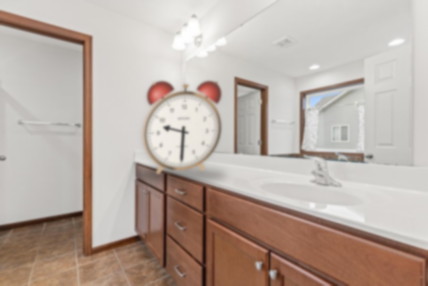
h=9 m=30
